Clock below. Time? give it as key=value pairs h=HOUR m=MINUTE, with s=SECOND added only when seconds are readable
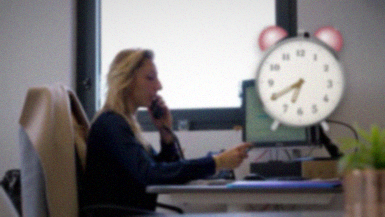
h=6 m=40
